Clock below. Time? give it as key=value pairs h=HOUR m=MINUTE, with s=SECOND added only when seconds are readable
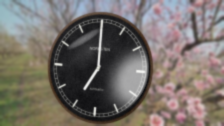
h=7 m=0
